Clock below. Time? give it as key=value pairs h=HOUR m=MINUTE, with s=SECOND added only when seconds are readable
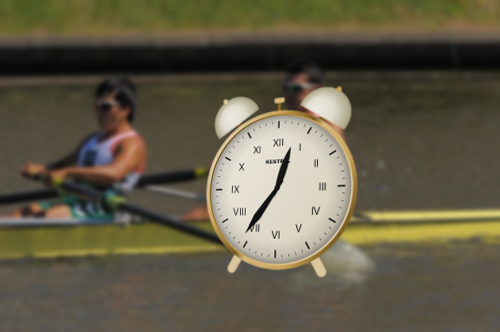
h=12 m=36
